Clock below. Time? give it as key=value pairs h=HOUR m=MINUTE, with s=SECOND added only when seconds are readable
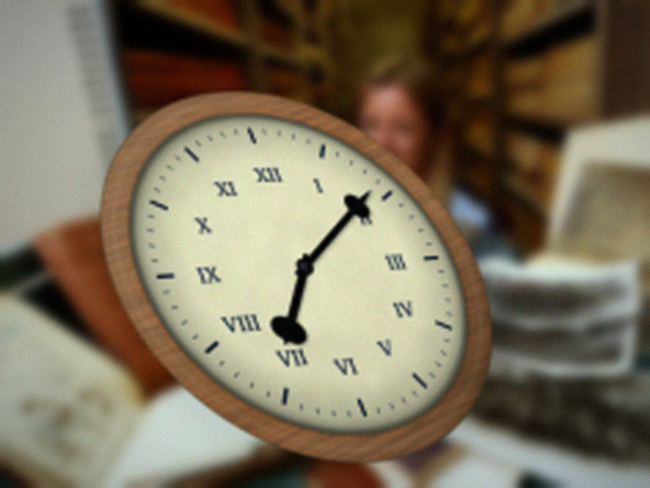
h=7 m=9
